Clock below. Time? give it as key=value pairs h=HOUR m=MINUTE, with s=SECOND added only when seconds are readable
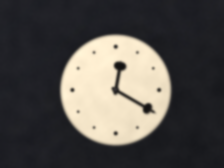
h=12 m=20
